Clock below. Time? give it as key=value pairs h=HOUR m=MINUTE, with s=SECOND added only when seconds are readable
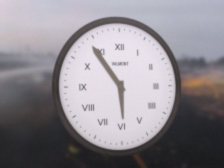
h=5 m=54
